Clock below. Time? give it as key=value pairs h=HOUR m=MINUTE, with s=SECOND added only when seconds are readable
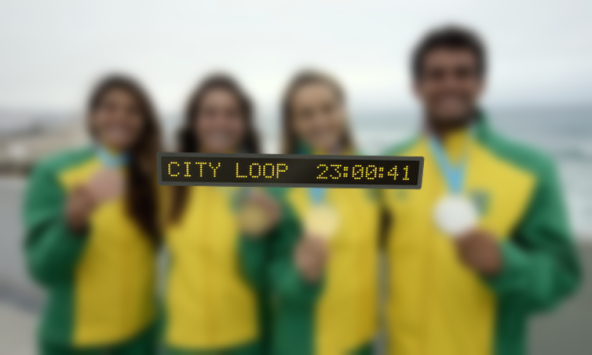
h=23 m=0 s=41
